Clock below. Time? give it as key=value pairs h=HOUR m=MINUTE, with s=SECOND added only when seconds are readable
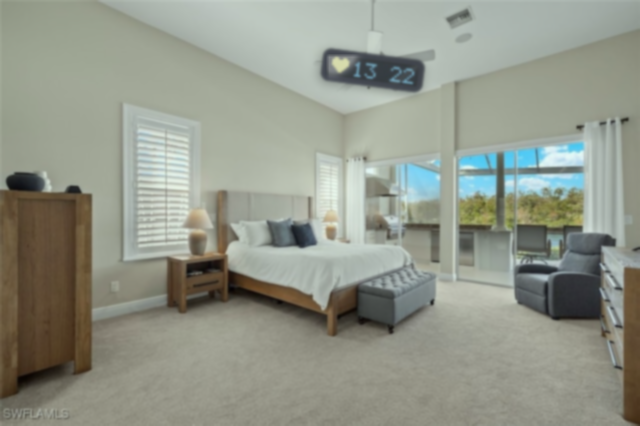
h=13 m=22
